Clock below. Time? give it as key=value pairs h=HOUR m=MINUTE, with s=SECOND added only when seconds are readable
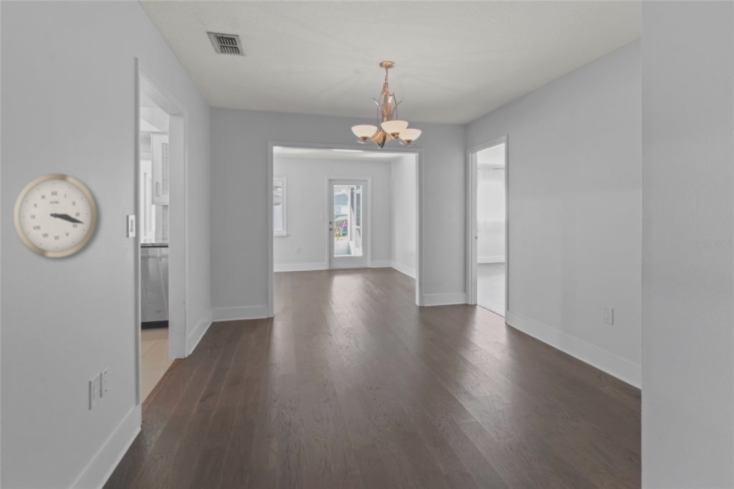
h=3 m=18
